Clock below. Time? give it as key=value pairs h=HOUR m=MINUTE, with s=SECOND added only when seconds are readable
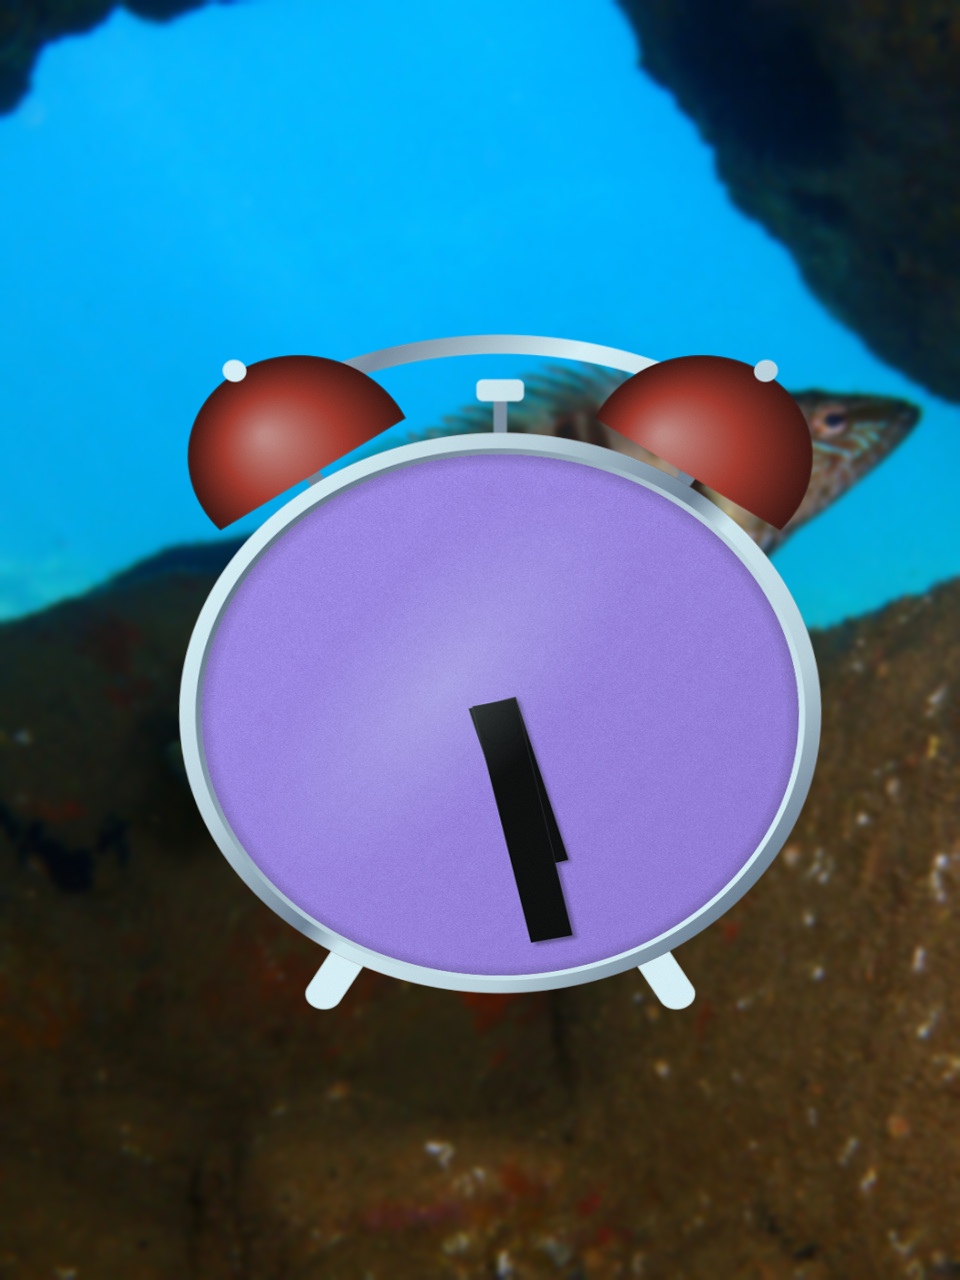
h=5 m=28
